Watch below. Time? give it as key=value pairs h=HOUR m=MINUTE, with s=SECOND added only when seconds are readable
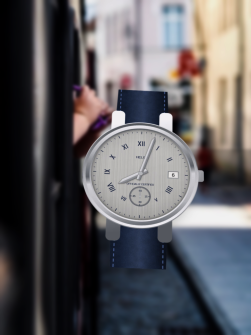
h=8 m=3
